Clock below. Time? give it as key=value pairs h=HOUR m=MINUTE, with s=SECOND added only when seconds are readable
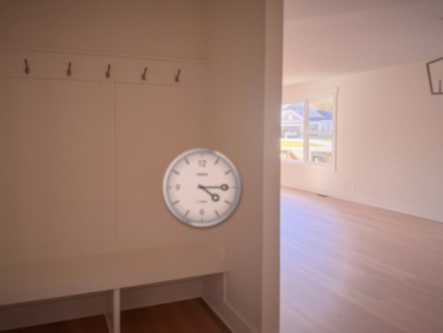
h=4 m=15
